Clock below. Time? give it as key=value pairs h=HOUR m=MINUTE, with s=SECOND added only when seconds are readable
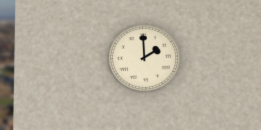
h=2 m=0
